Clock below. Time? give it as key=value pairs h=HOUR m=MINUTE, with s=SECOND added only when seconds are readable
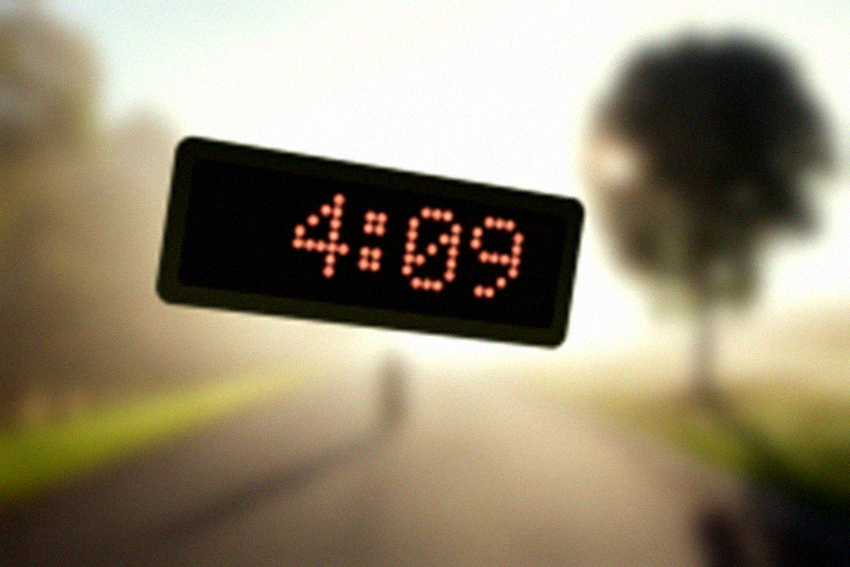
h=4 m=9
